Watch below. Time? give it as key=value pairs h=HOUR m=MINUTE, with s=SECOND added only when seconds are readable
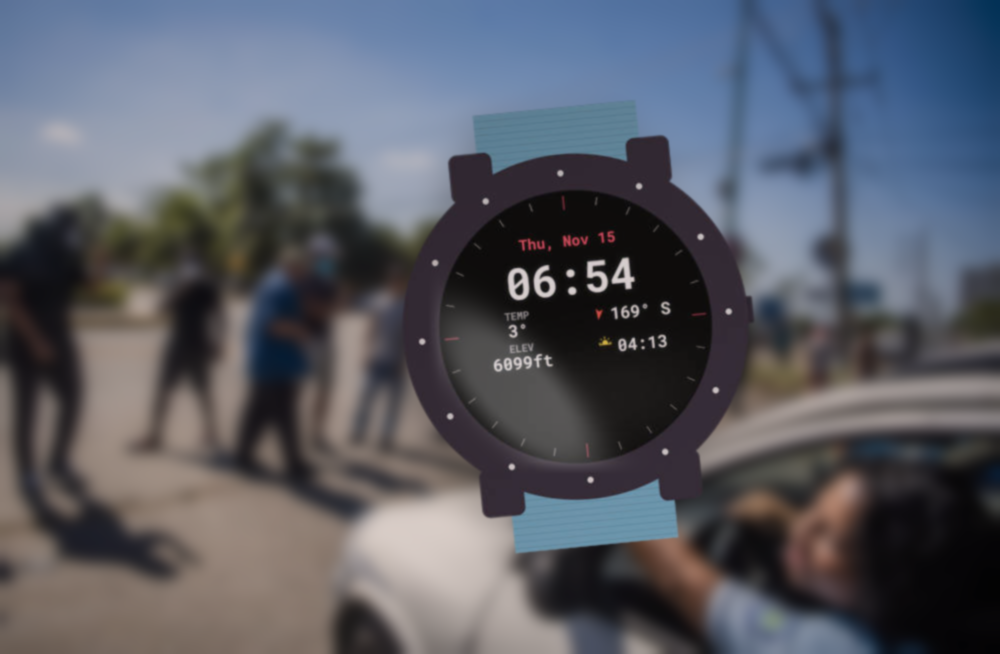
h=6 m=54
